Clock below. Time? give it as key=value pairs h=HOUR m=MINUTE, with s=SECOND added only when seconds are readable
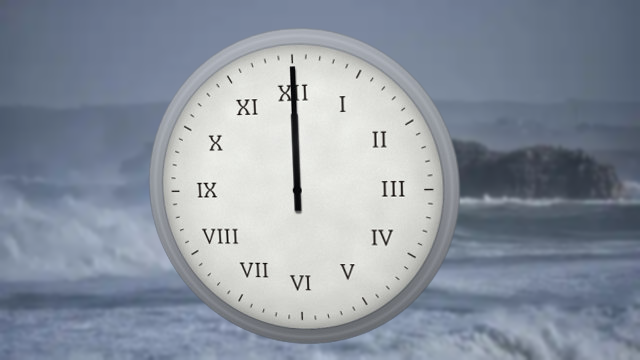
h=12 m=0
